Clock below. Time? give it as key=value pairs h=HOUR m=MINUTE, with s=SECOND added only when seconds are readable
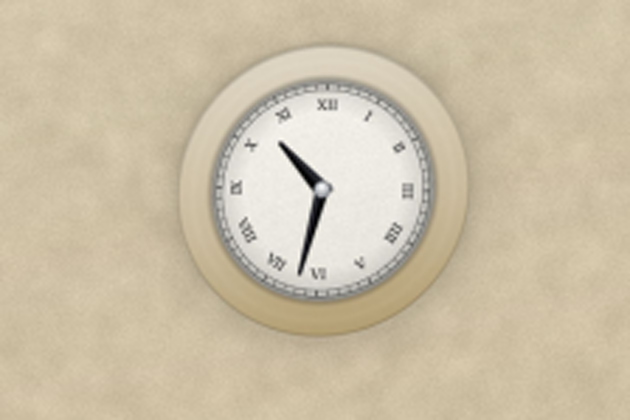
h=10 m=32
